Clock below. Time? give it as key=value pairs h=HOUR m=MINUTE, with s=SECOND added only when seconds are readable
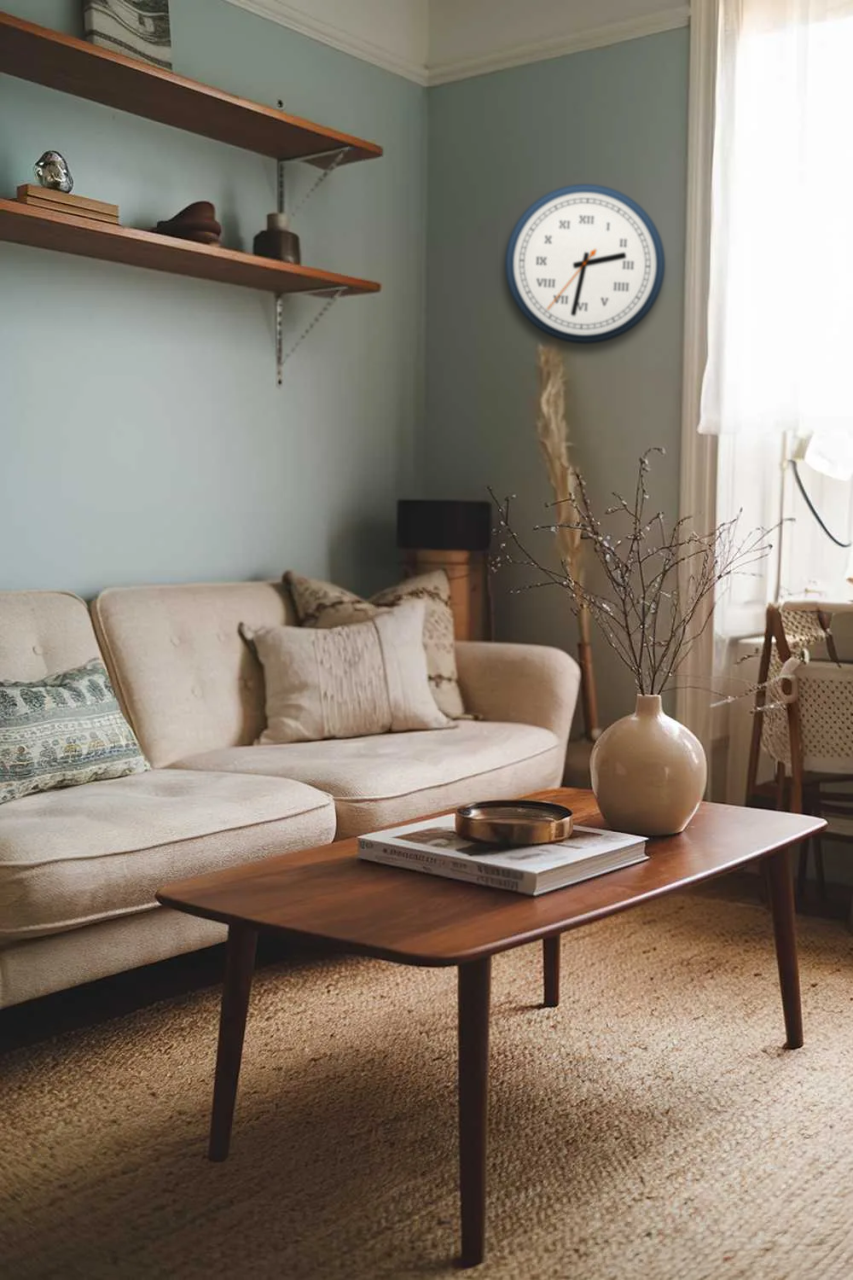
h=2 m=31 s=36
